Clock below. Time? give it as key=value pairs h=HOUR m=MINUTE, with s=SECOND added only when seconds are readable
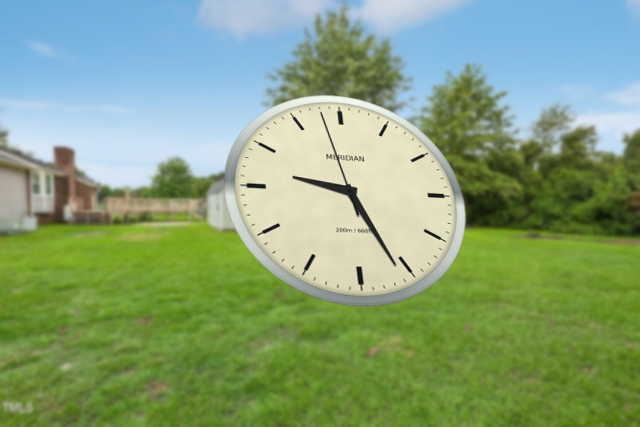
h=9 m=25 s=58
